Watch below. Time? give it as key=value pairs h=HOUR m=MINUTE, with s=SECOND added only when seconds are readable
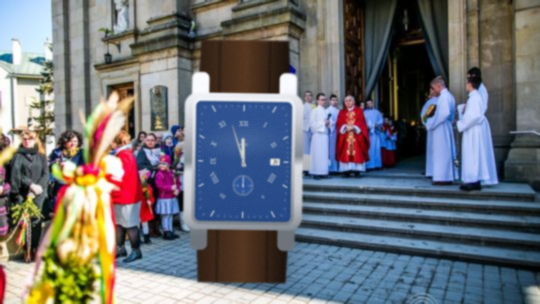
h=11 m=57
